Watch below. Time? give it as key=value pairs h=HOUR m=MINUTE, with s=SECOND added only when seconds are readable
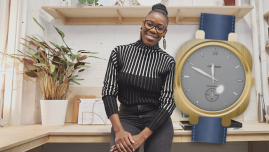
h=11 m=49
